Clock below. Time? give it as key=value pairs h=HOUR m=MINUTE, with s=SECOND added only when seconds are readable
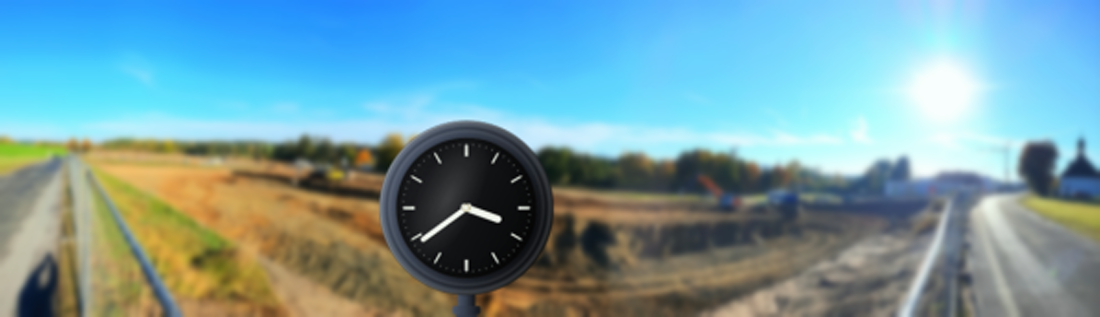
h=3 m=39
